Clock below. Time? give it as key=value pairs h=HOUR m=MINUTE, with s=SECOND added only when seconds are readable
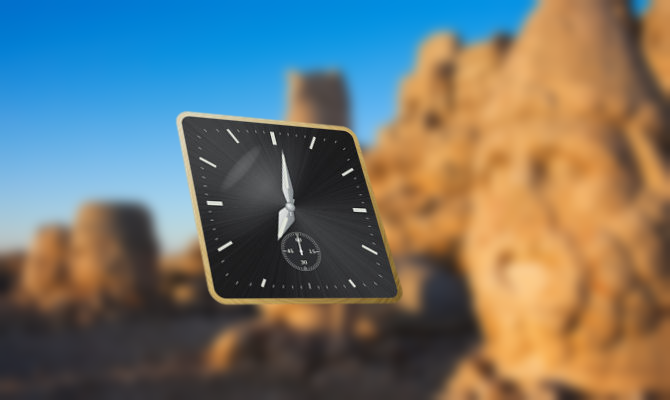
h=7 m=1
